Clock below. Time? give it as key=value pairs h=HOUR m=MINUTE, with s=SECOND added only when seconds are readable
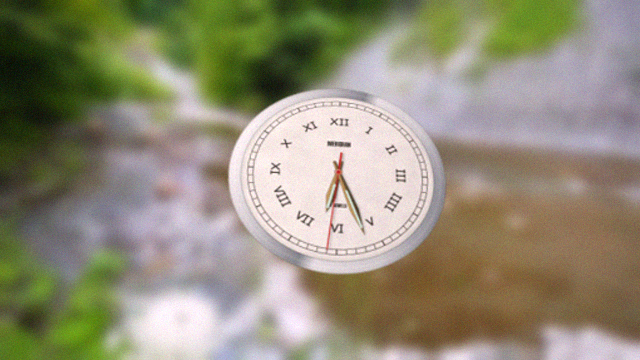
h=6 m=26 s=31
